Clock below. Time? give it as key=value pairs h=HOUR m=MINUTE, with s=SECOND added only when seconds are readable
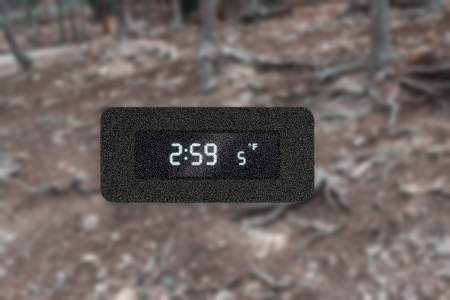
h=2 m=59
